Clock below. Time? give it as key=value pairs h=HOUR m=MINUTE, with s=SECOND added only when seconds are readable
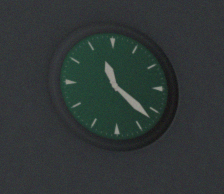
h=11 m=22
